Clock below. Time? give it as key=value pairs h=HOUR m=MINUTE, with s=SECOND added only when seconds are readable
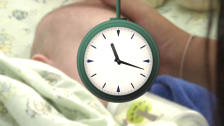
h=11 m=18
